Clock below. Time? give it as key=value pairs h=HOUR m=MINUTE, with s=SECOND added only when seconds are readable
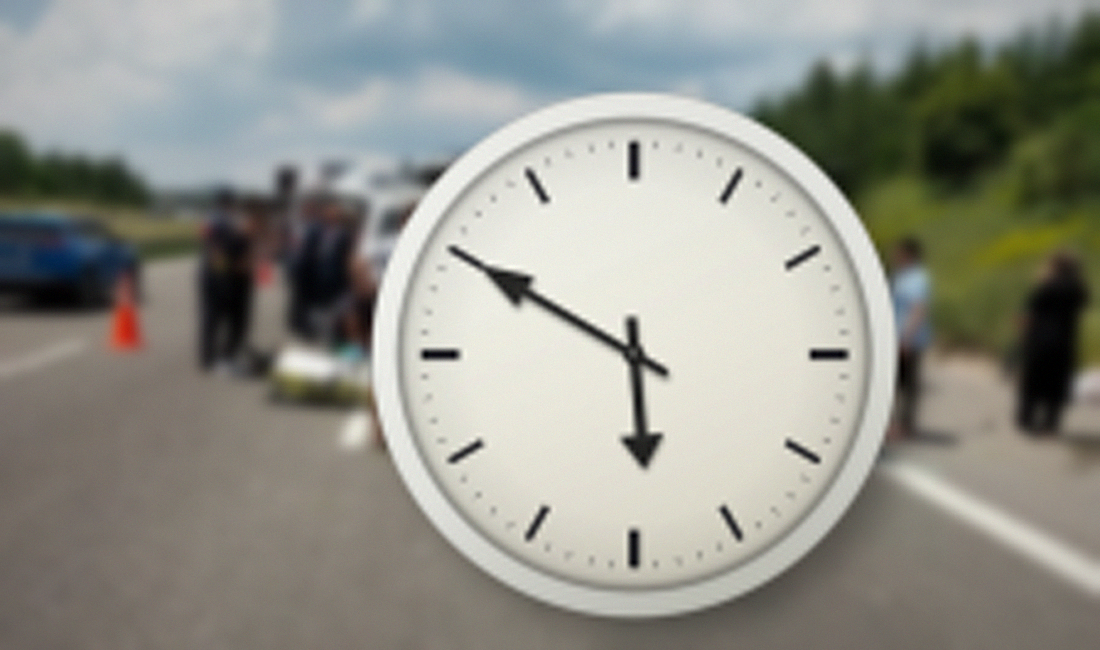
h=5 m=50
